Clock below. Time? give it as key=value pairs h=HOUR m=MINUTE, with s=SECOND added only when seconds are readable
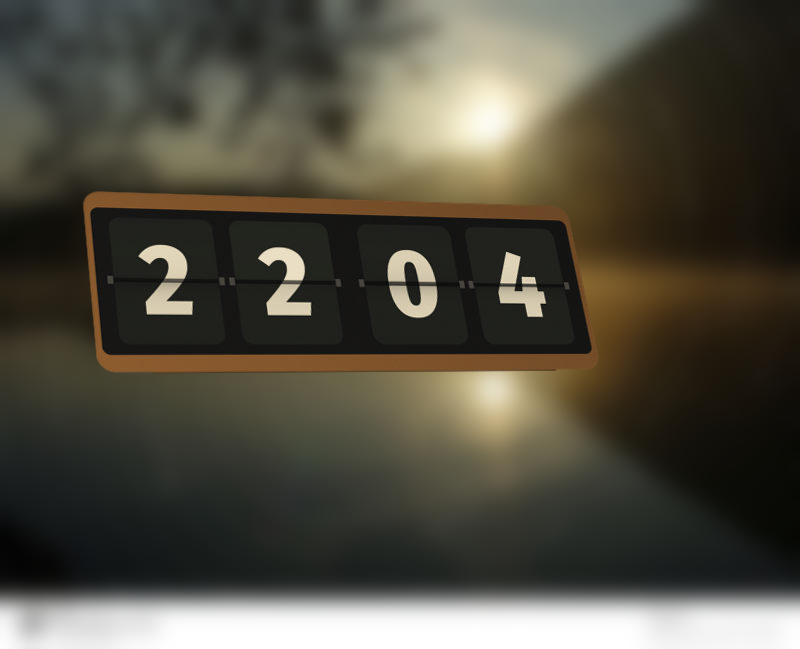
h=22 m=4
